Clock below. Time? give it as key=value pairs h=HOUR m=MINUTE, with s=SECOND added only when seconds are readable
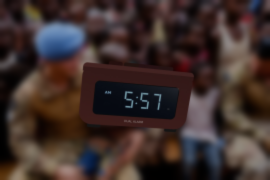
h=5 m=57
